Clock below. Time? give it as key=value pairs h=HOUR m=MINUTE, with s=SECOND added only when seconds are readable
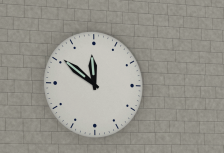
h=11 m=51
